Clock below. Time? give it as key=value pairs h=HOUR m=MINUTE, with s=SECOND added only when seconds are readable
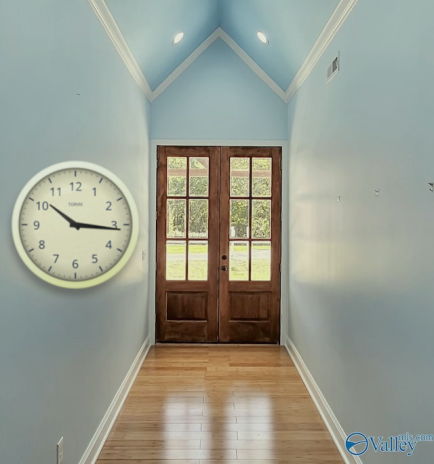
h=10 m=16
